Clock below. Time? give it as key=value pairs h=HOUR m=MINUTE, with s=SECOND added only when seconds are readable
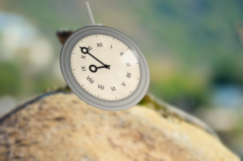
h=8 m=53
